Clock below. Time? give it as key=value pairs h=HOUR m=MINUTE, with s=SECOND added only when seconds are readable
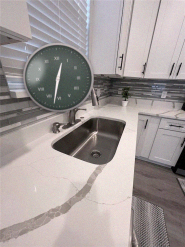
h=12 m=32
